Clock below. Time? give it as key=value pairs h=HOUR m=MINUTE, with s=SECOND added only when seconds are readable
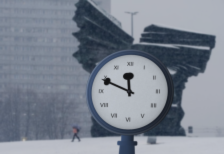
h=11 m=49
